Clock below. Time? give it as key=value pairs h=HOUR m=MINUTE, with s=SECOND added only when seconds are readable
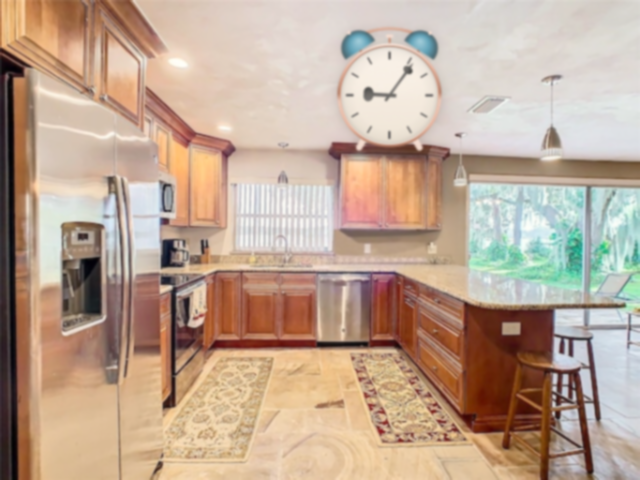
h=9 m=6
